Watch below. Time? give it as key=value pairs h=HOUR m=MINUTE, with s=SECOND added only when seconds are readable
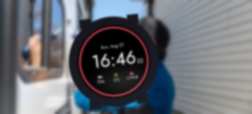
h=16 m=46
